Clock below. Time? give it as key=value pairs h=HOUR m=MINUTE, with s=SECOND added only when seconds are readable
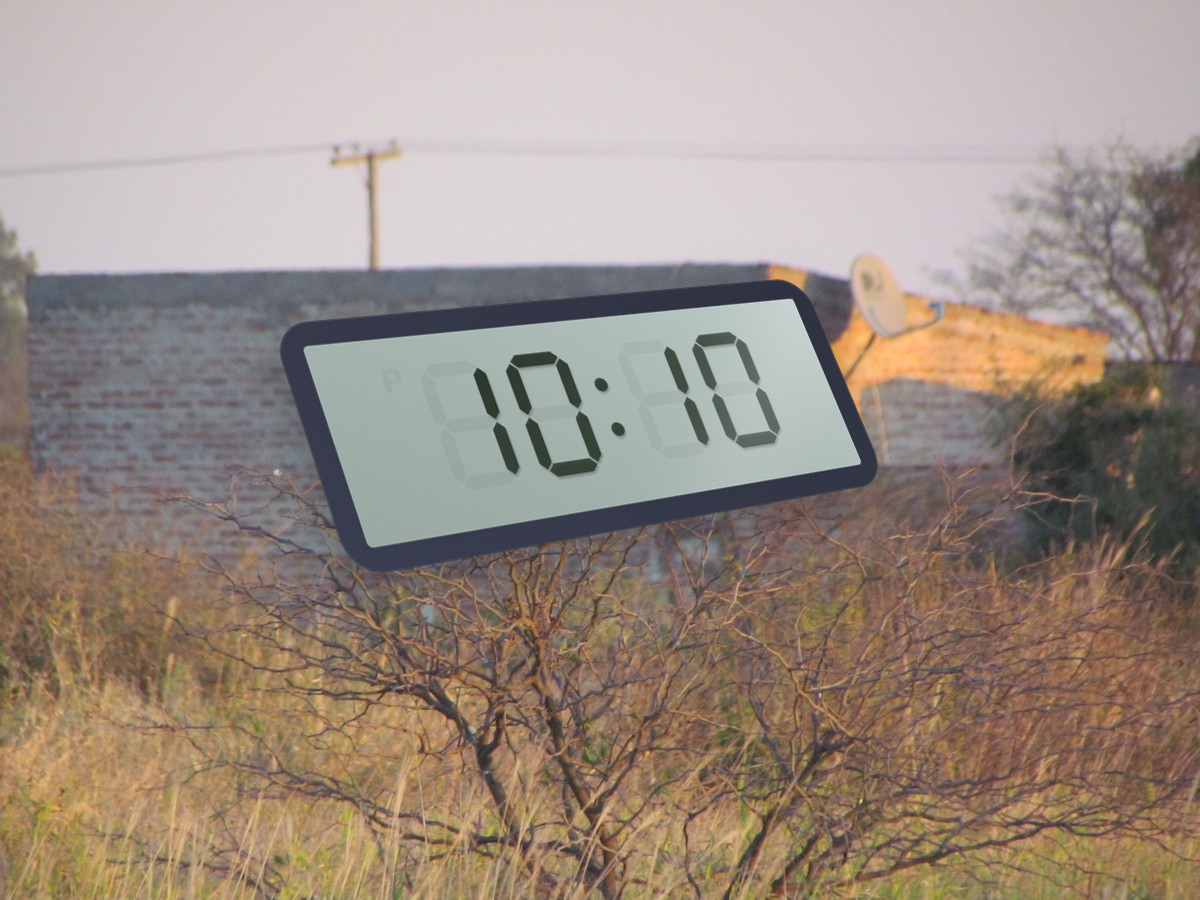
h=10 m=10
